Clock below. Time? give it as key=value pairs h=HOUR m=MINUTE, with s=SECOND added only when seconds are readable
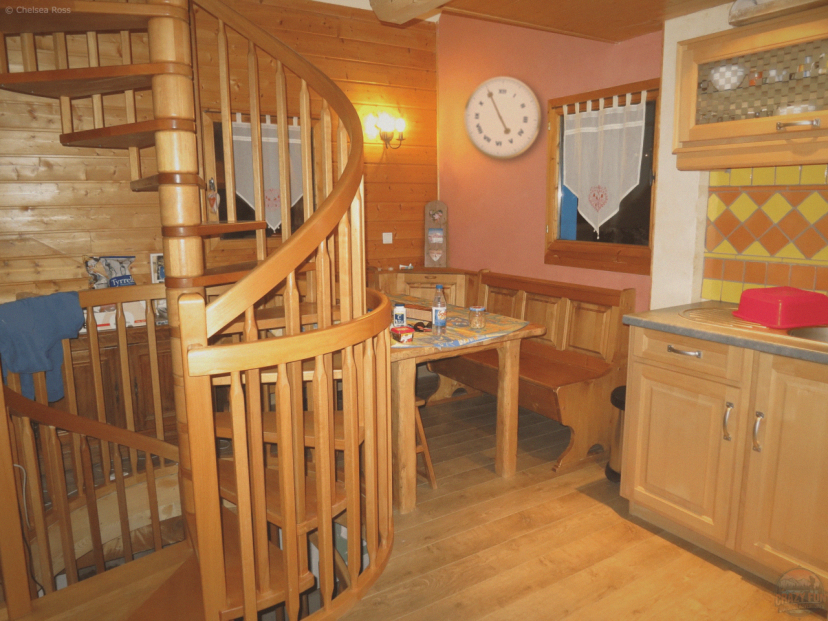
h=4 m=55
